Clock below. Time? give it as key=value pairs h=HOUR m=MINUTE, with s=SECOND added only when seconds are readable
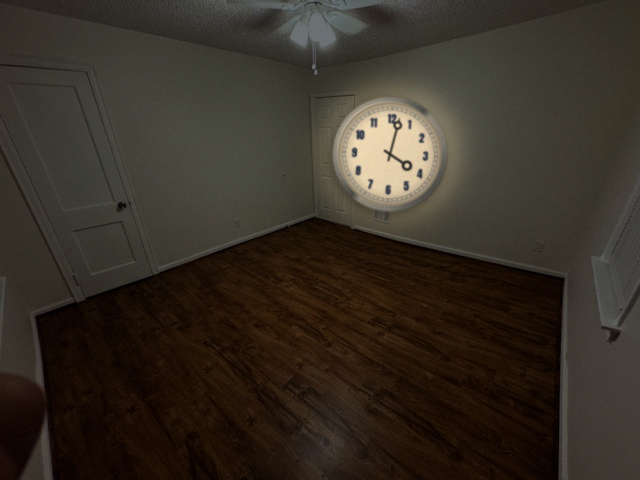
h=4 m=2
